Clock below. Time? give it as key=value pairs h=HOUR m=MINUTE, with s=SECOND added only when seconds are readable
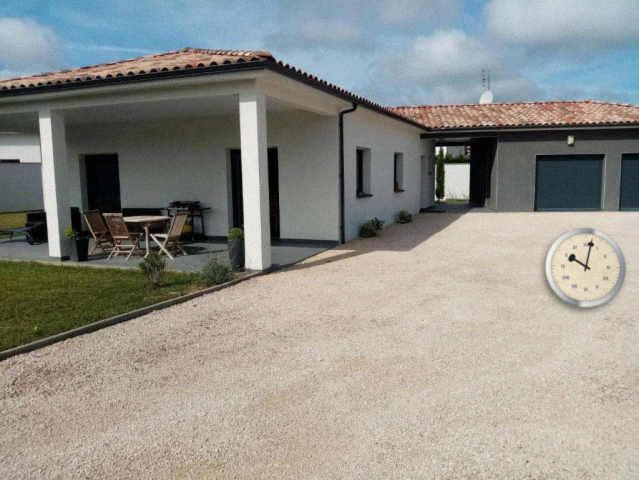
h=10 m=2
